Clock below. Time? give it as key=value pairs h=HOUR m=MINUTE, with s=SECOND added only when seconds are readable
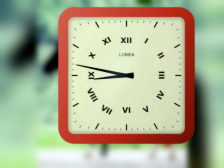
h=8 m=47
